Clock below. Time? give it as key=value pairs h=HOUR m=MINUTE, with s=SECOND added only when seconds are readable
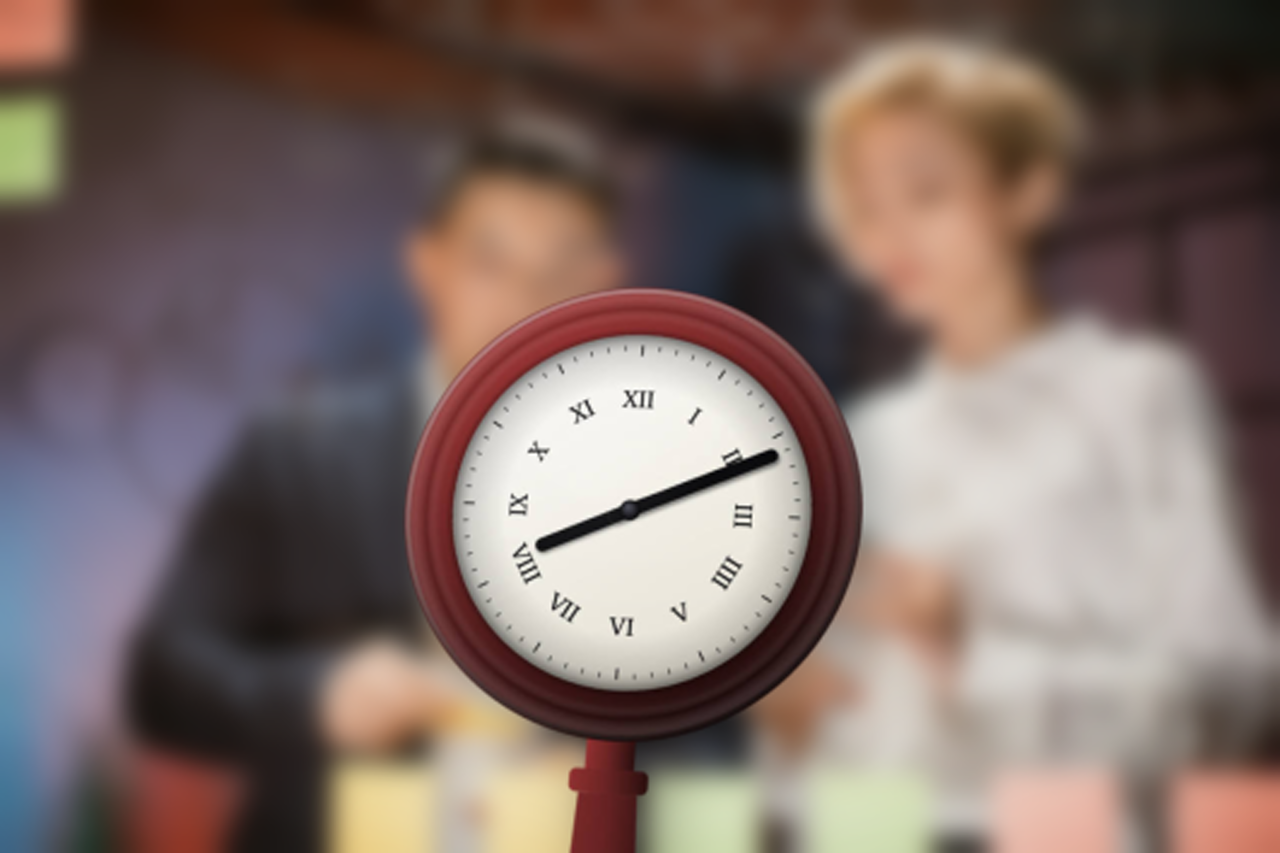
h=8 m=11
